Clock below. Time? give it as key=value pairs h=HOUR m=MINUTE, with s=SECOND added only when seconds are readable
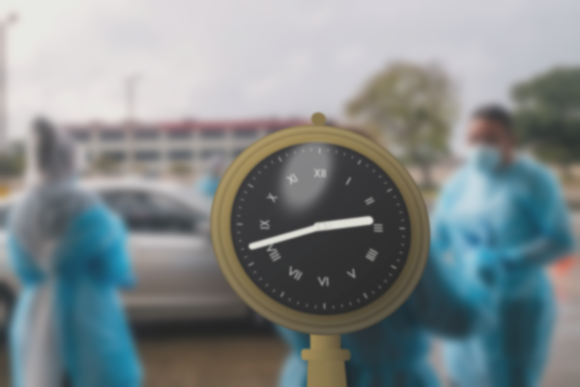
h=2 m=42
